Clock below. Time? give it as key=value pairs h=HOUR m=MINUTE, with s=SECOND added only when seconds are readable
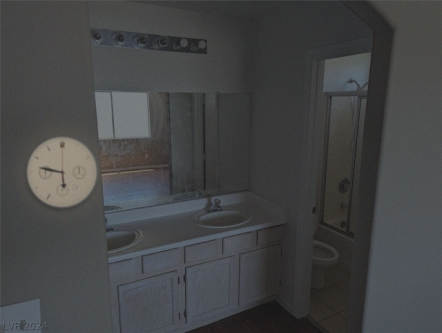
h=5 m=47
